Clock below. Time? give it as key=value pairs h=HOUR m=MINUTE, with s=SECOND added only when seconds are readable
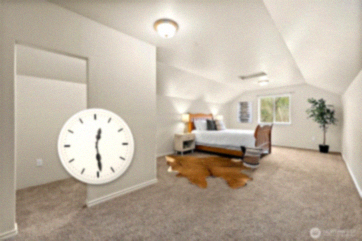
h=12 m=29
